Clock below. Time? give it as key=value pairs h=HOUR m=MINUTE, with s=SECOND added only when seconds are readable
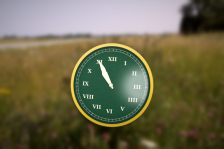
h=10 m=55
